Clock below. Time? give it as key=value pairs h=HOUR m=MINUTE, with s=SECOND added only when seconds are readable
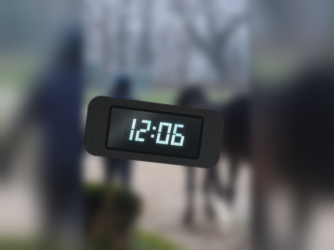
h=12 m=6
